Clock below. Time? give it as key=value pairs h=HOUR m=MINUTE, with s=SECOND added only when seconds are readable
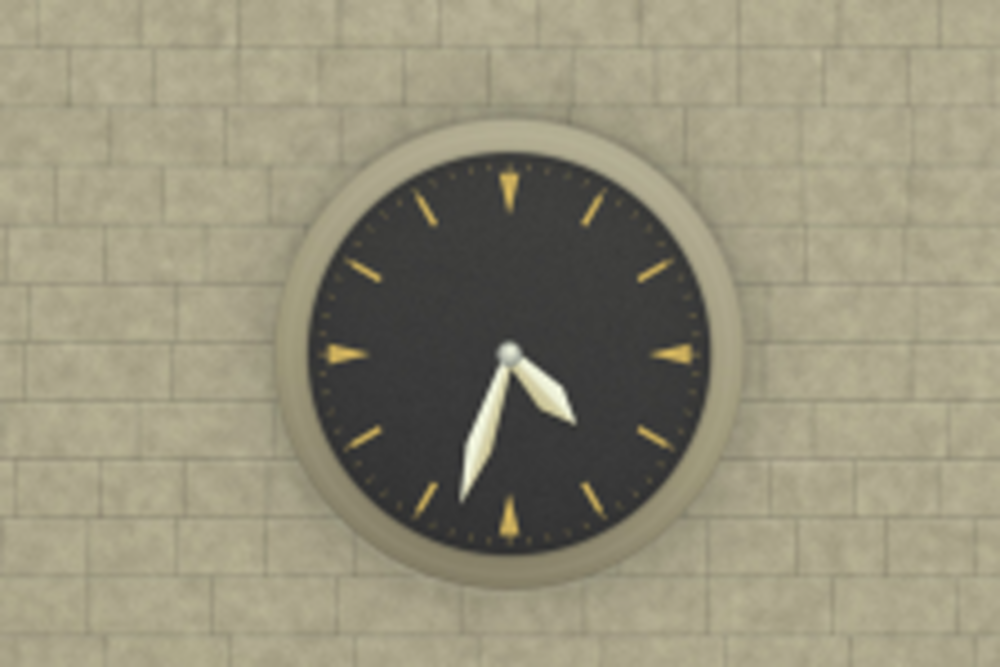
h=4 m=33
